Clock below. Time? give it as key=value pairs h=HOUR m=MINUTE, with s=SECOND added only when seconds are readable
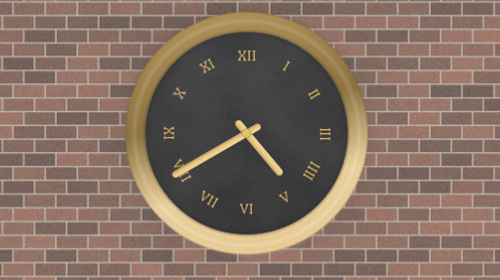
h=4 m=40
